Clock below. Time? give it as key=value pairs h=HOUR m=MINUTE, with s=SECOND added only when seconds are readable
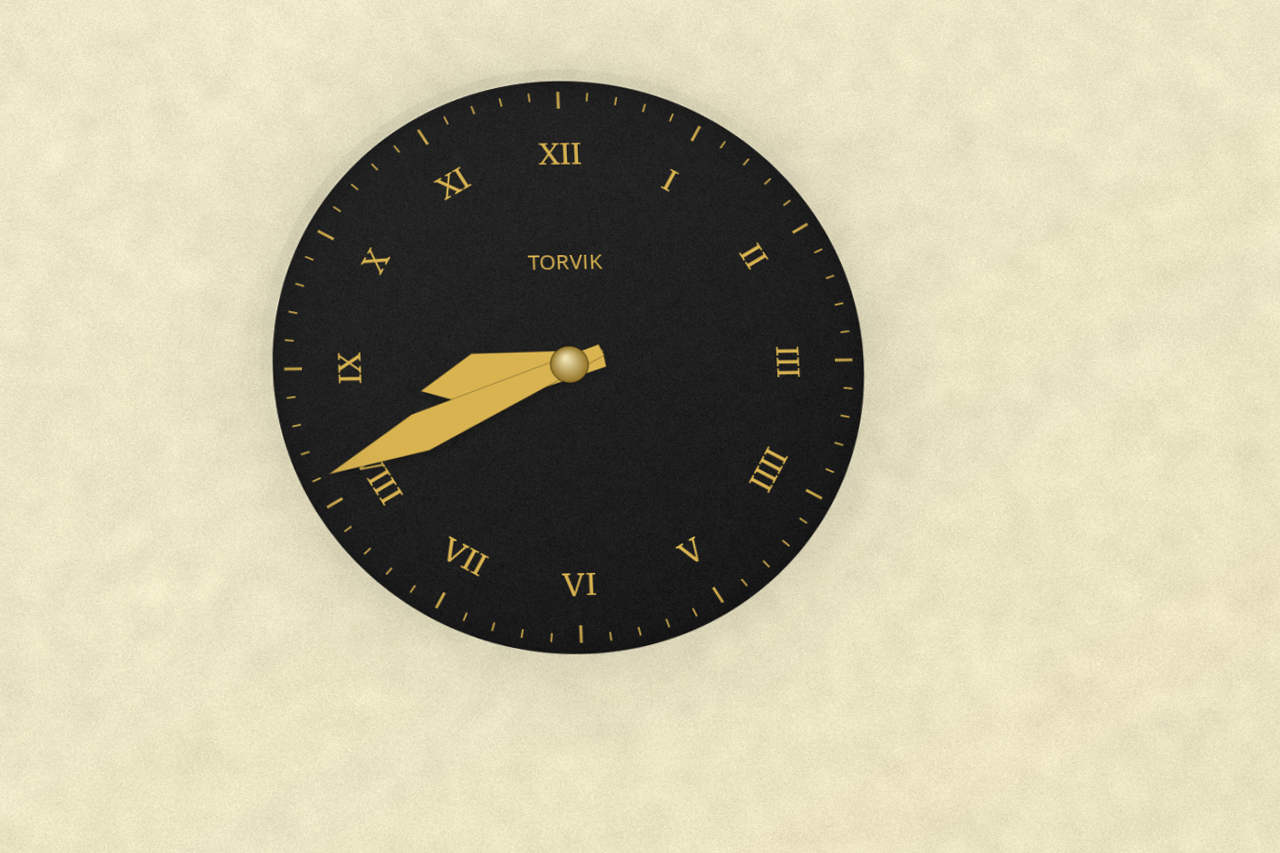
h=8 m=41
